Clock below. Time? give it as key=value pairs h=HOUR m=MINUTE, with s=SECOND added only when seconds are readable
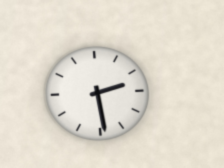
h=2 m=29
